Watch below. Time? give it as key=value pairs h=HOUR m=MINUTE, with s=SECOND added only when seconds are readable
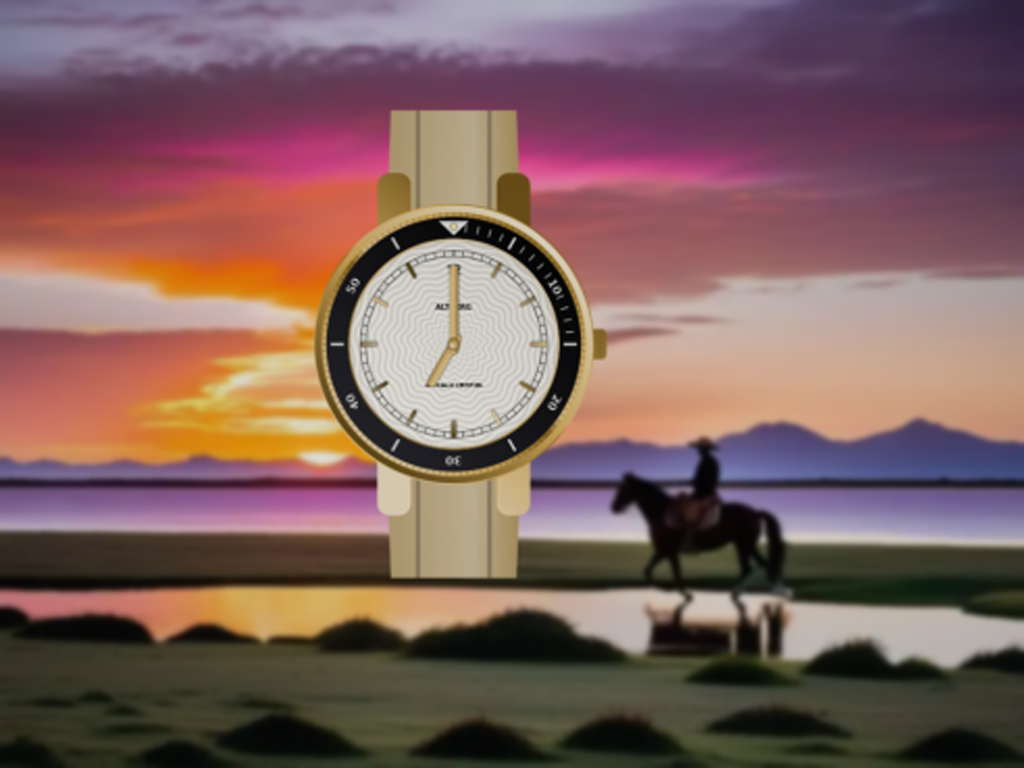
h=7 m=0
